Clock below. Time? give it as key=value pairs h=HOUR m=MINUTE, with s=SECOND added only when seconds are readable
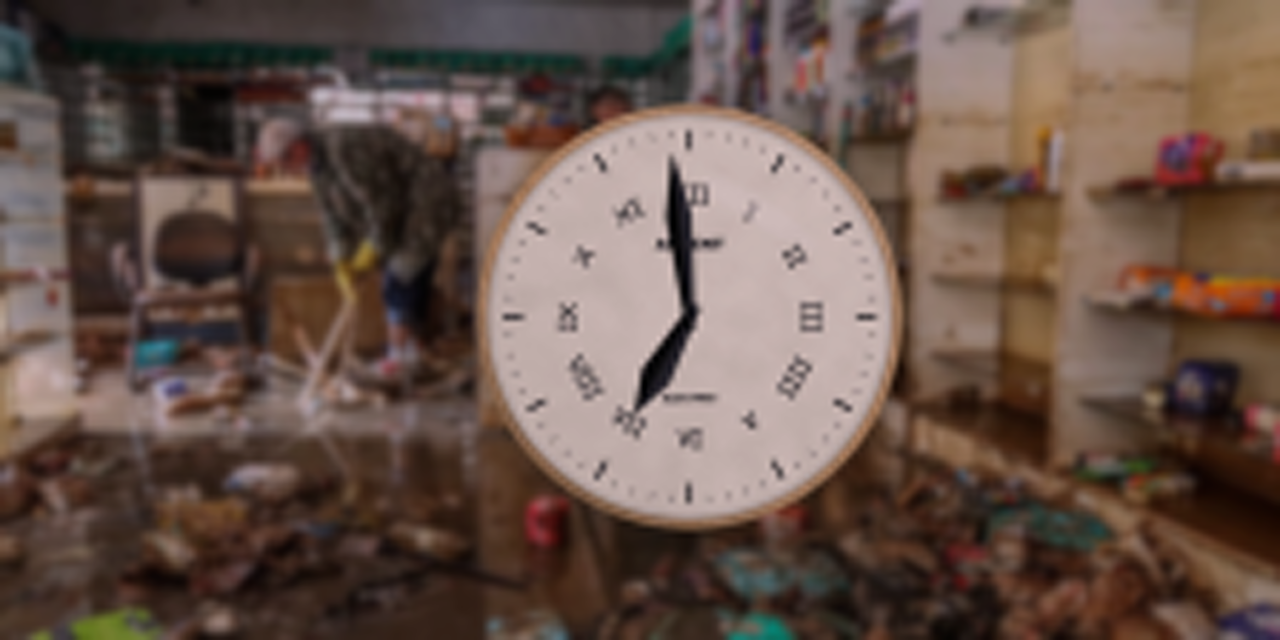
h=6 m=59
